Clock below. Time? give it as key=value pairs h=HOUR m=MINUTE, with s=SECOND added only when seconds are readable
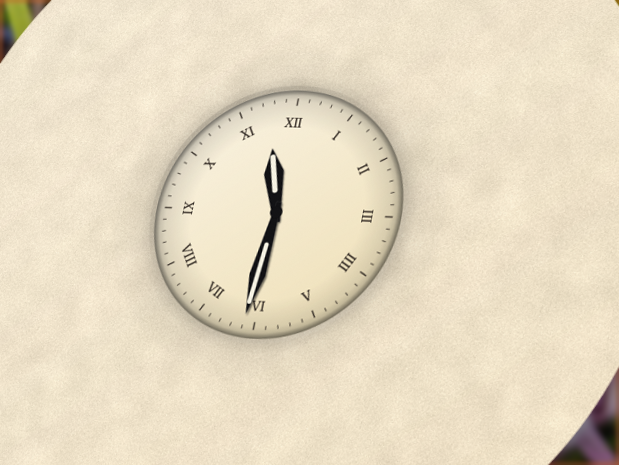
h=11 m=31
